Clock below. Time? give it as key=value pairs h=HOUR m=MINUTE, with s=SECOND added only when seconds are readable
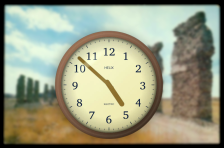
h=4 m=52
